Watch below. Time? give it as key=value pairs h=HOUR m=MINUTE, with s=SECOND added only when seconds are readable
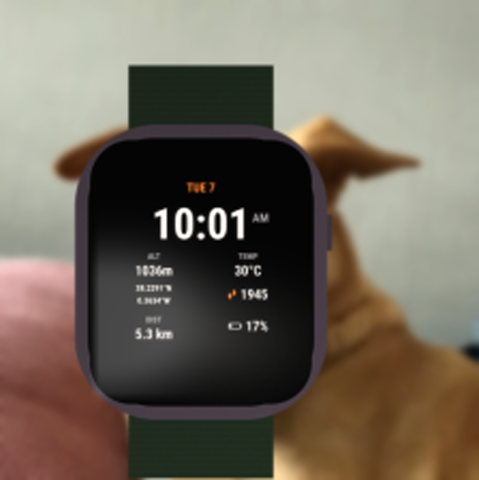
h=10 m=1
